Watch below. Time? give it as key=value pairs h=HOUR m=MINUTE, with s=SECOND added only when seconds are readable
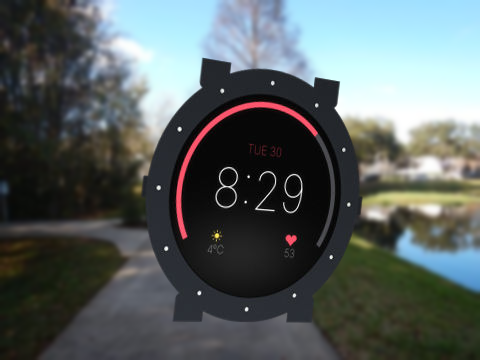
h=8 m=29
